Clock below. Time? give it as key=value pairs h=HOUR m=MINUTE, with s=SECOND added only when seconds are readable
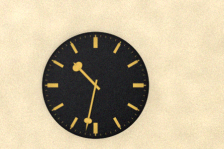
h=10 m=32
